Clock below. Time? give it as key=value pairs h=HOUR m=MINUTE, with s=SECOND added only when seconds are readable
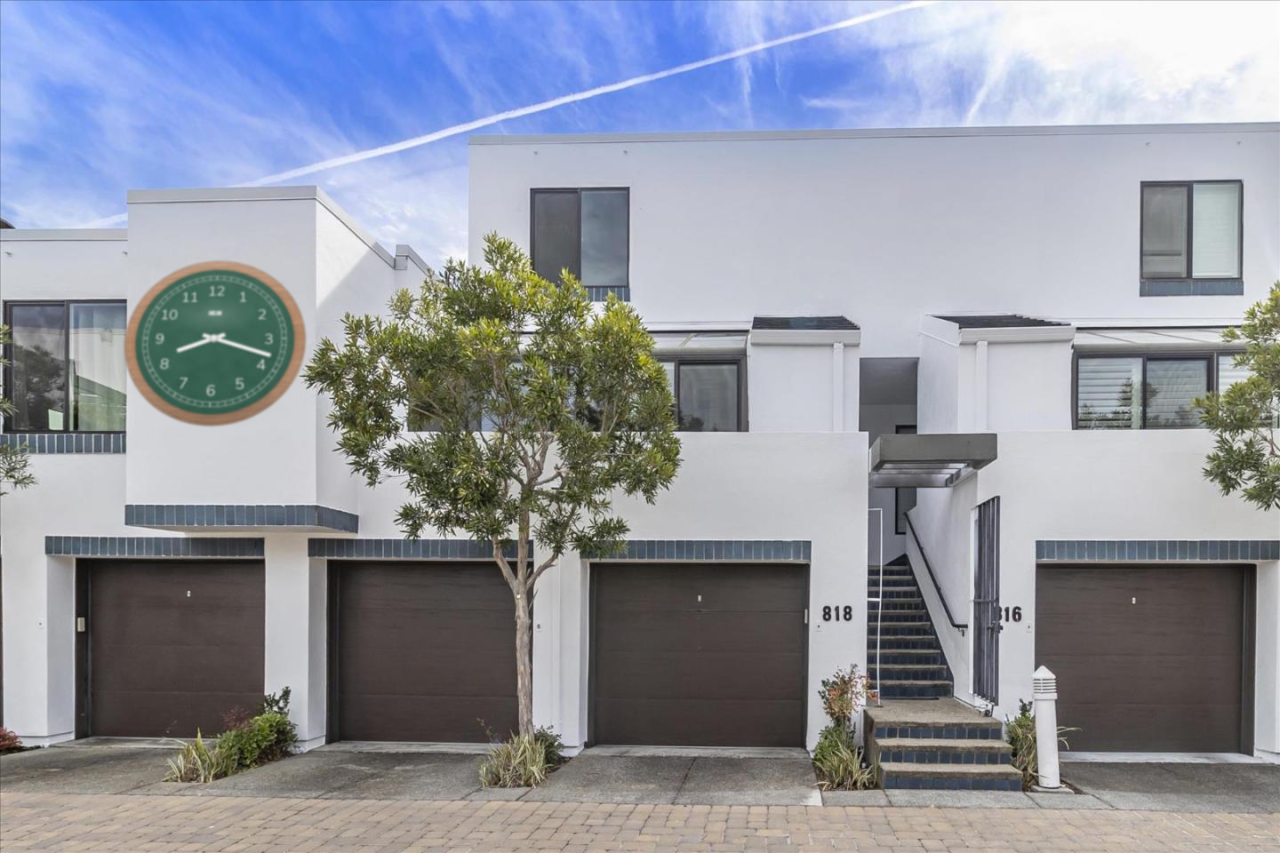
h=8 m=18
